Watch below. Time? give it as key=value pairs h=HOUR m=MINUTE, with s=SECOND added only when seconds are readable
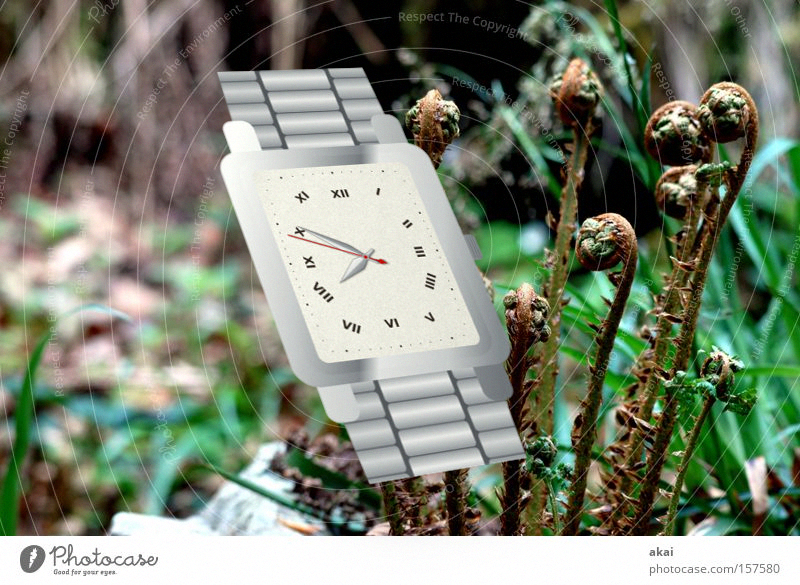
h=7 m=50 s=49
